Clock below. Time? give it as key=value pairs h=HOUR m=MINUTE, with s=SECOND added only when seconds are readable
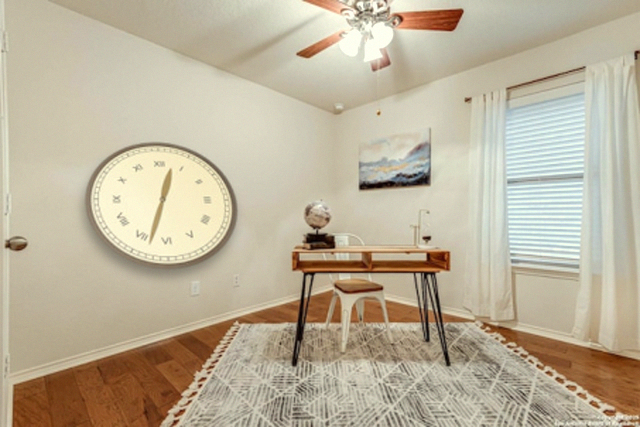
h=12 m=33
